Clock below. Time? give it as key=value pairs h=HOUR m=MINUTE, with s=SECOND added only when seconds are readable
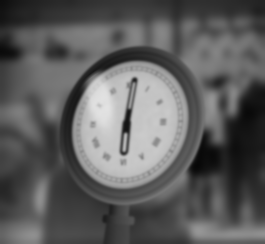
h=6 m=1
